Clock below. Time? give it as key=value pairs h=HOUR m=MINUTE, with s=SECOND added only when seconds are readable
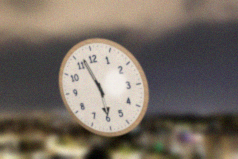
h=5 m=57
